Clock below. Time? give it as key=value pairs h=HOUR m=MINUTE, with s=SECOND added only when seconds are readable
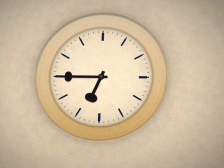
h=6 m=45
